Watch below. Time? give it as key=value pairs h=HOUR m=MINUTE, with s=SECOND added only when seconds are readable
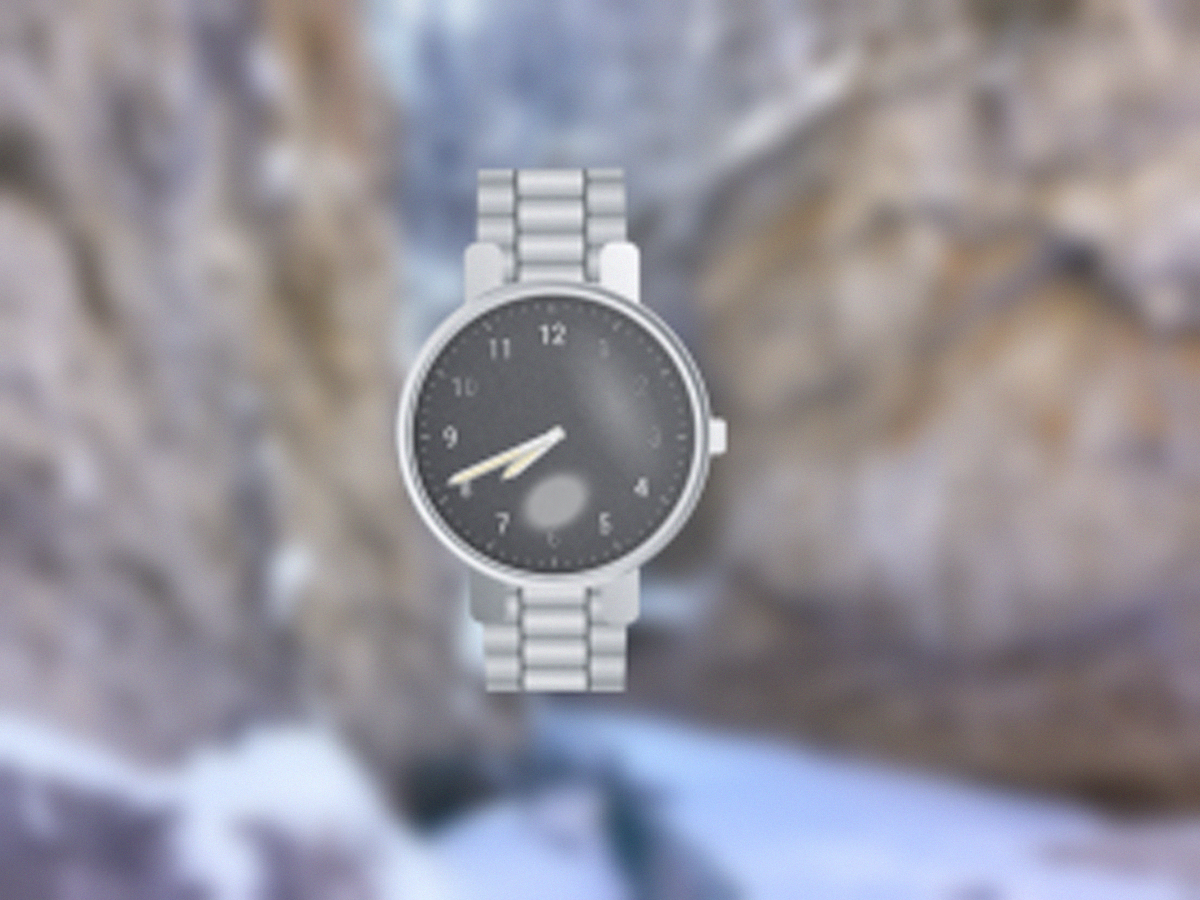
h=7 m=41
